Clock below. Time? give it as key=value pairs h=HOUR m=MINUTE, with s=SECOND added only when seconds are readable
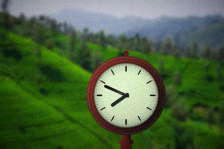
h=7 m=49
